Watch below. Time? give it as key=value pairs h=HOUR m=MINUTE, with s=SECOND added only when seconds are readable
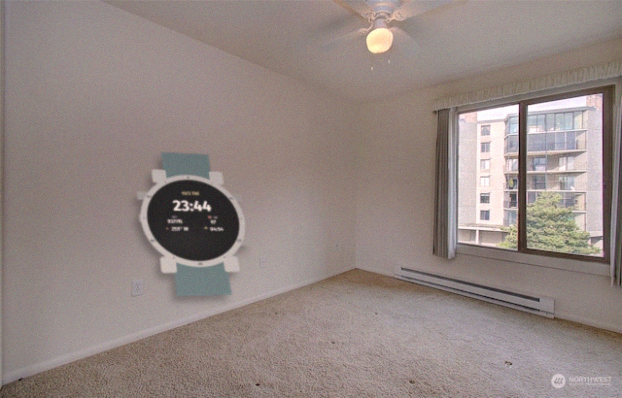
h=23 m=44
